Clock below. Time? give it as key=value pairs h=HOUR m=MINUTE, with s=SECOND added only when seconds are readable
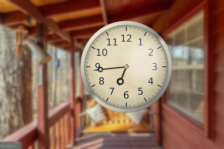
h=6 m=44
